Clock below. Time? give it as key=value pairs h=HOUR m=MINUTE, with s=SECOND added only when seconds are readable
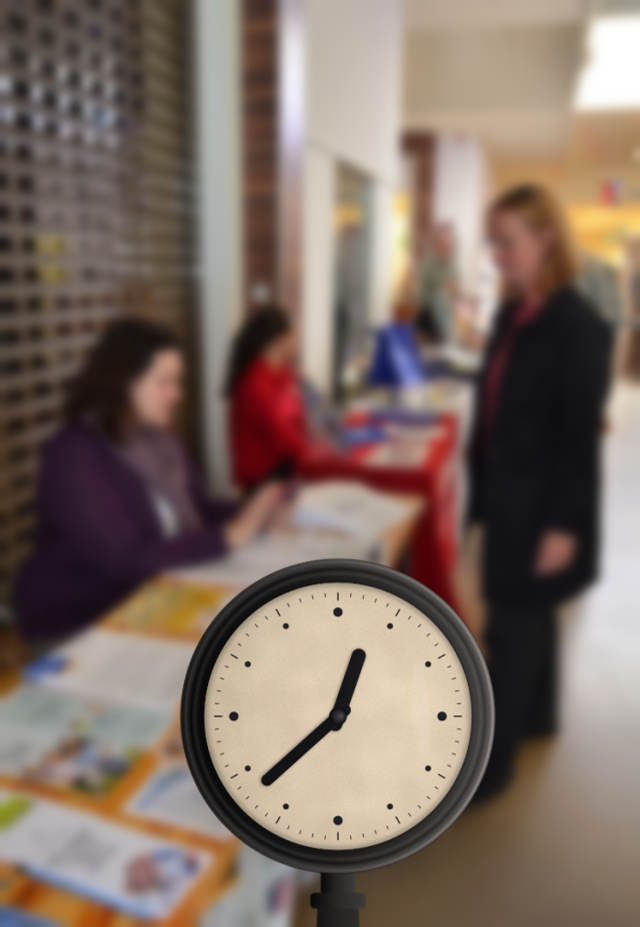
h=12 m=38
